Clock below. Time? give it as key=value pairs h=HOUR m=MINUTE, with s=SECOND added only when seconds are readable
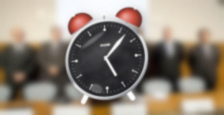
h=5 m=7
